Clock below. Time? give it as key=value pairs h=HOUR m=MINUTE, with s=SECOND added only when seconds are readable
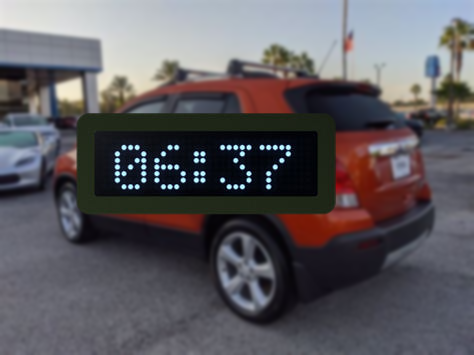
h=6 m=37
